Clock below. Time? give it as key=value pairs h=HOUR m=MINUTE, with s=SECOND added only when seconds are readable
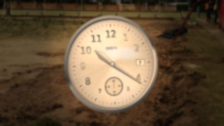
h=10 m=21
